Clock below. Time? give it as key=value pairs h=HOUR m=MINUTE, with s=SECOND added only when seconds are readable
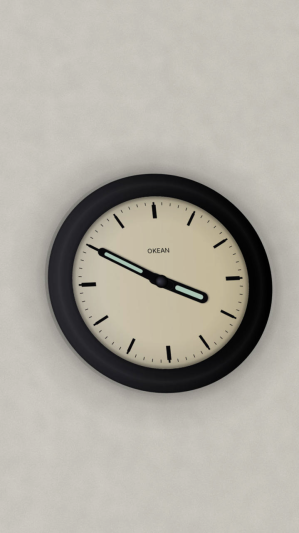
h=3 m=50
